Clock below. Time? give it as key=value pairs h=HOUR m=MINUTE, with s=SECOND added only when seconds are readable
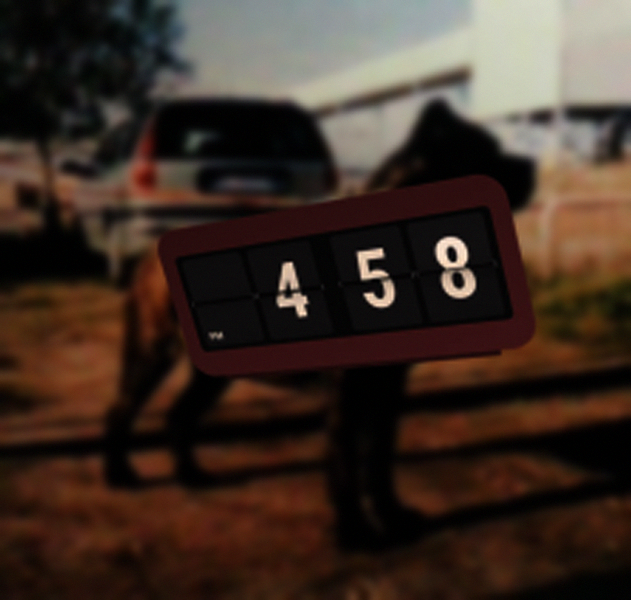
h=4 m=58
